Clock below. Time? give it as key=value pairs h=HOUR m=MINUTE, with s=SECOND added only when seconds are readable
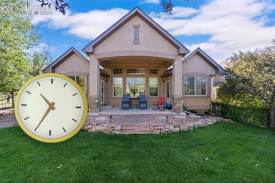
h=10 m=35
